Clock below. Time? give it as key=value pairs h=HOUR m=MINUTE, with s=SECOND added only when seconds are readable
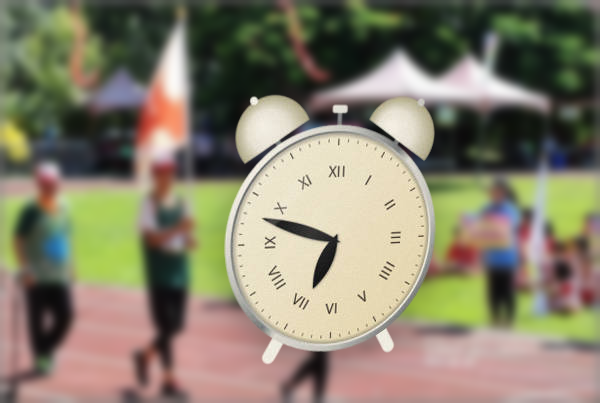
h=6 m=48
